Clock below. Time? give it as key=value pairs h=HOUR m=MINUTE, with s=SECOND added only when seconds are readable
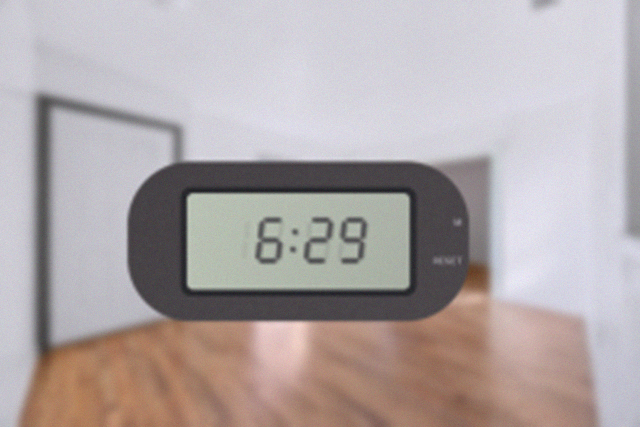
h=6 m=29
